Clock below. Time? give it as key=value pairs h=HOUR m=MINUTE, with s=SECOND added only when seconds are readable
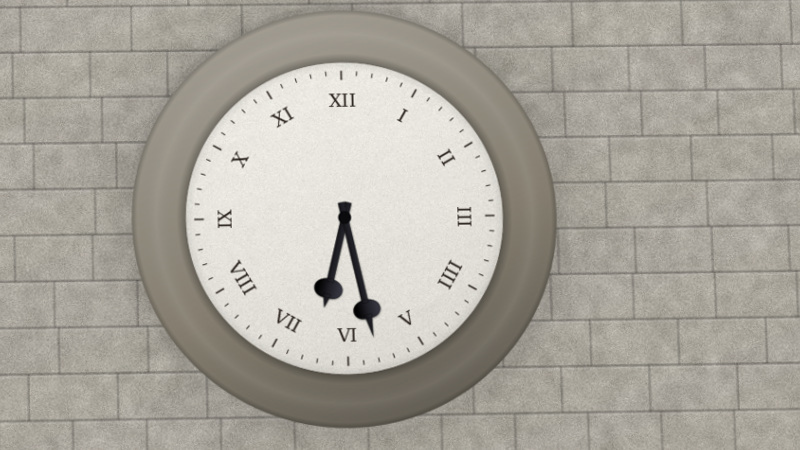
h=6 m=28
